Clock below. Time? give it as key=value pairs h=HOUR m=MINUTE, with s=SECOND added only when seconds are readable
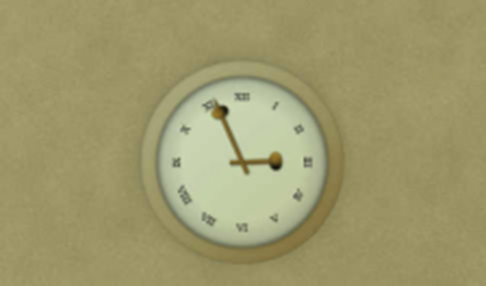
h=2 m=56
